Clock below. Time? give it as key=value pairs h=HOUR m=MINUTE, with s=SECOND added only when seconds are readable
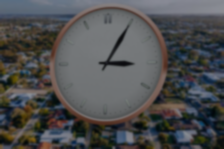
h=3 m=5
